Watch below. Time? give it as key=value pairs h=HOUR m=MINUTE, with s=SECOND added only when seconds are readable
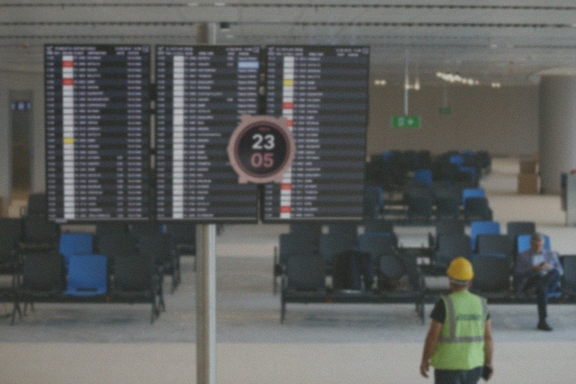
h=23 m=5
